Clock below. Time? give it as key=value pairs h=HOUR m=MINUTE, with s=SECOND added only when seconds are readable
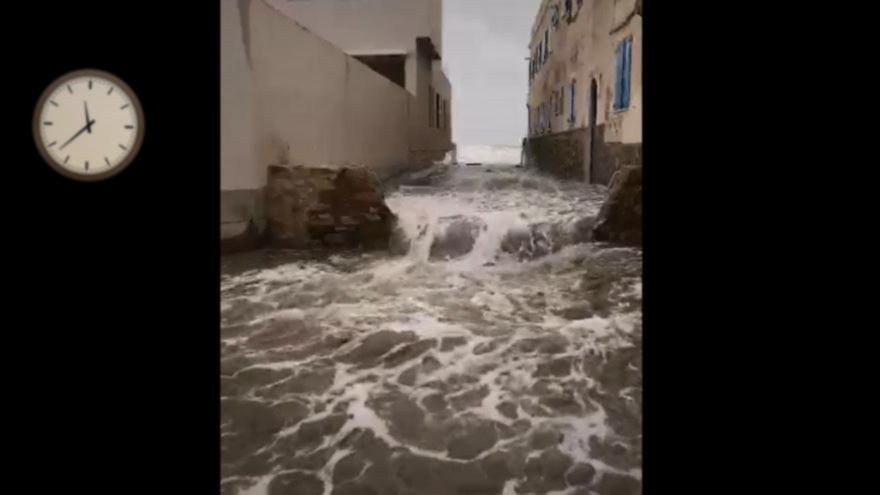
h=11 m=38
